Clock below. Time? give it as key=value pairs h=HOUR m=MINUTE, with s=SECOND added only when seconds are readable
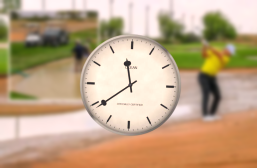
h=11 m=39
